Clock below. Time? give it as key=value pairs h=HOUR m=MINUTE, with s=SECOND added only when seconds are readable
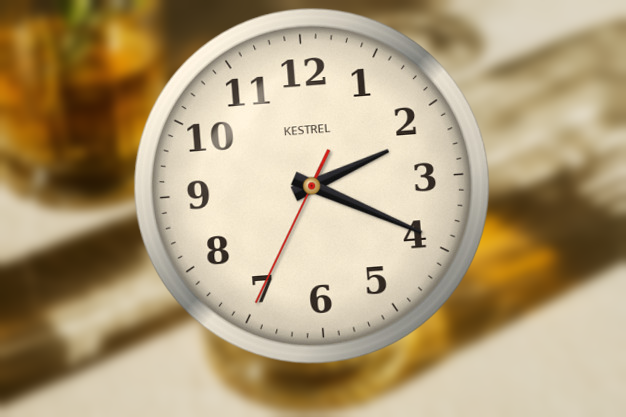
h=2 m=19 s=35
